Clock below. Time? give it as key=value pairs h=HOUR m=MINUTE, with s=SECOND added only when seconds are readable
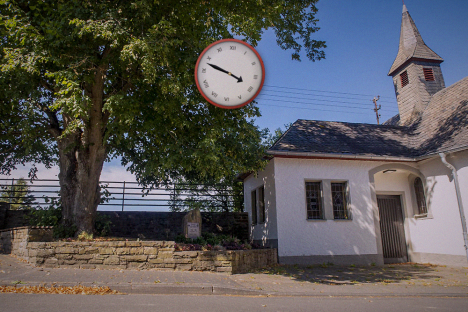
h=3 m=48
